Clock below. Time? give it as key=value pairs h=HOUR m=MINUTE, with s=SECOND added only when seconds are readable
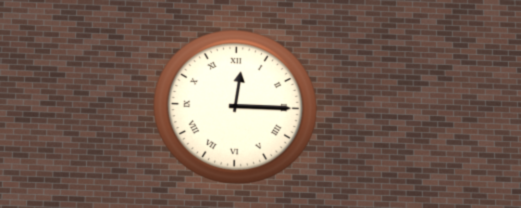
h=12 m=15
